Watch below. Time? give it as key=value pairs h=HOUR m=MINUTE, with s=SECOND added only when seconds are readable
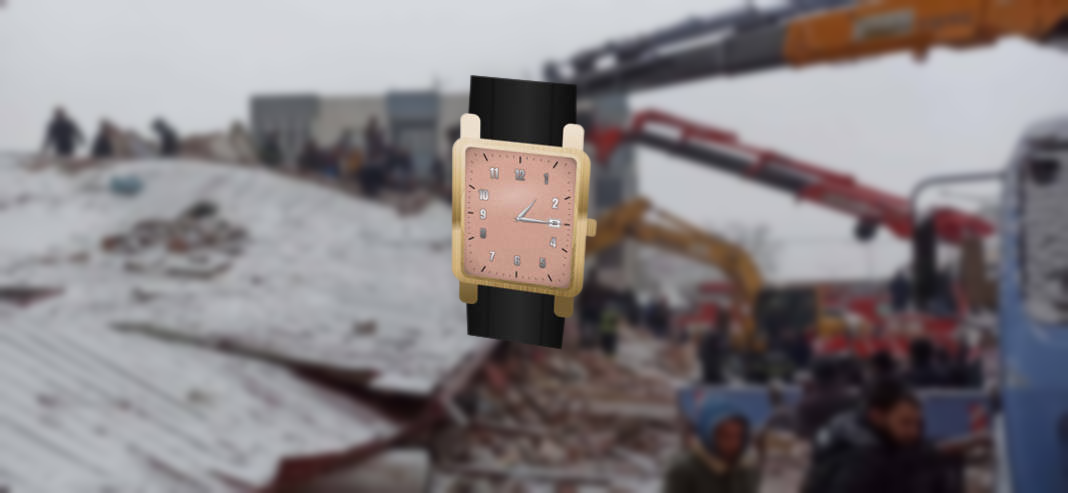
h=1 m=15
